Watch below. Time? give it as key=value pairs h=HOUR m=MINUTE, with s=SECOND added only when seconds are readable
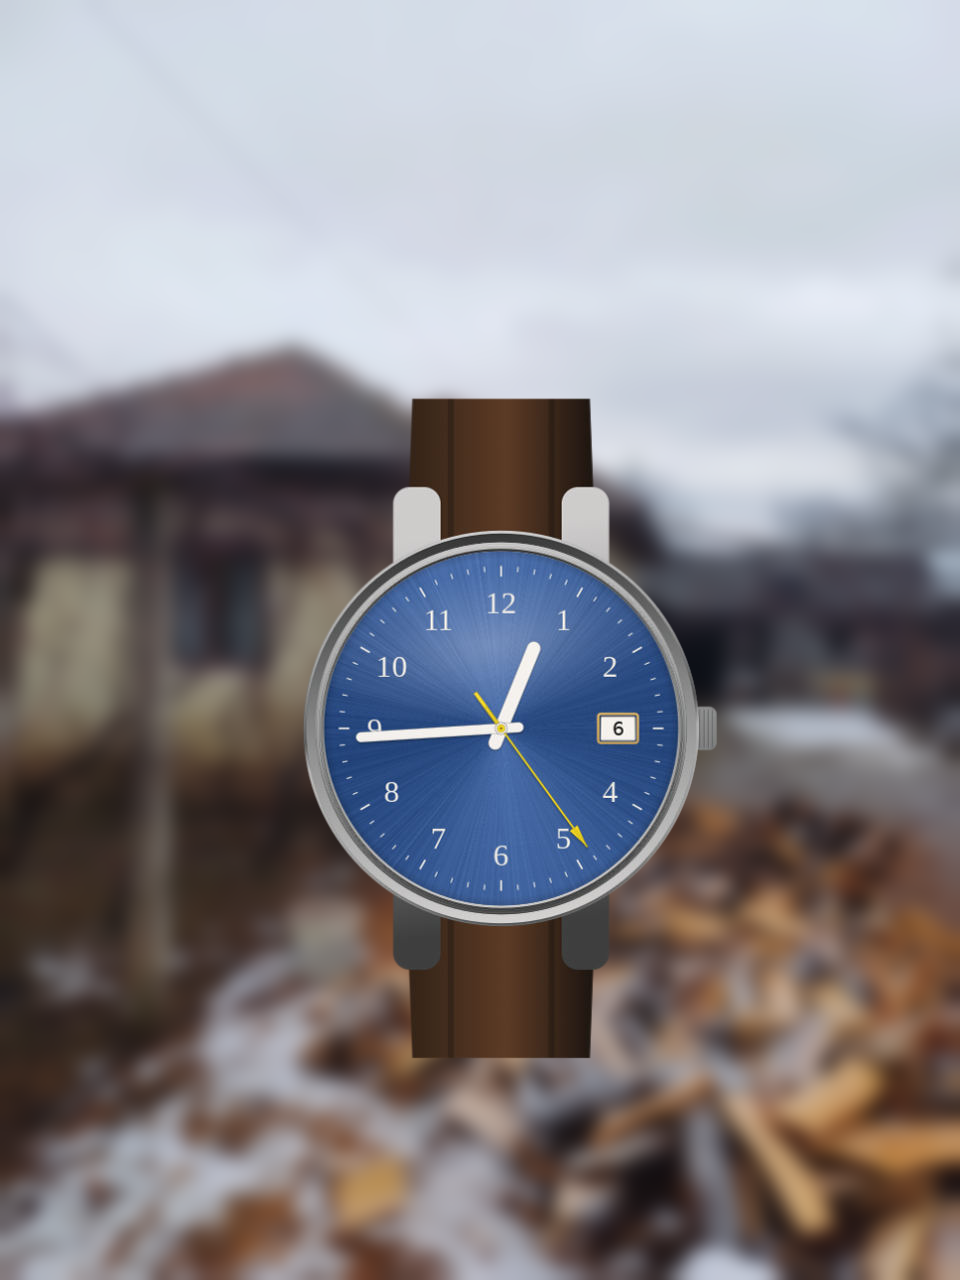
h=12 m=44 s=24
